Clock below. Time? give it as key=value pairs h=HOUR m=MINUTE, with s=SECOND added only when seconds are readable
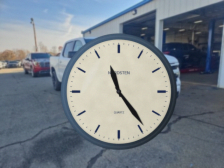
h=11 m=24
